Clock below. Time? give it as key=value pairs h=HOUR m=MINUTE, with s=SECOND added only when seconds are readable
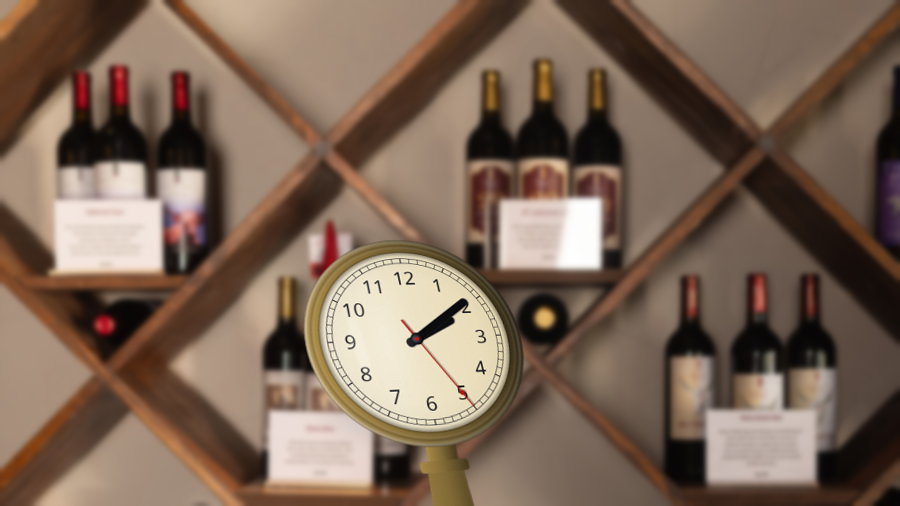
h=2 m=9 s=25
